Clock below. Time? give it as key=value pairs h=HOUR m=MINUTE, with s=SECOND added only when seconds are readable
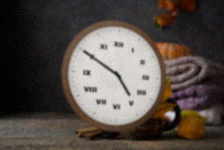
h=4 m=50
